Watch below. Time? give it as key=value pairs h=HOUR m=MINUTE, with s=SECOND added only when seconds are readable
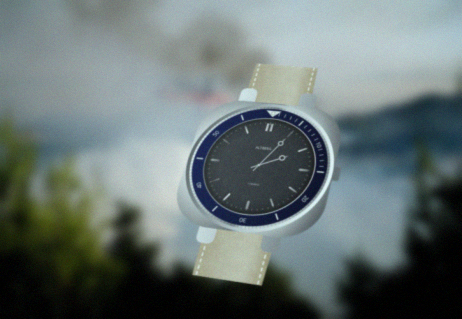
h=2 m=5
